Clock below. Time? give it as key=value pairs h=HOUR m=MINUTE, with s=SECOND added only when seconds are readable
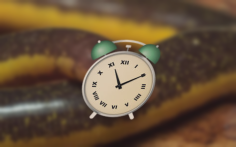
h=11 m=10
